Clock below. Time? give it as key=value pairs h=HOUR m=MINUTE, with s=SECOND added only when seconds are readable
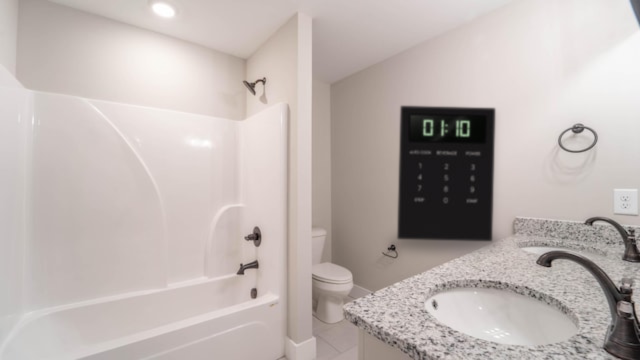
h=1 m=10
